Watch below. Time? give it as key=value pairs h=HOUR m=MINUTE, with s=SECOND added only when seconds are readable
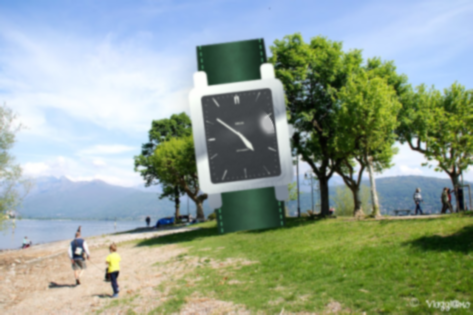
h=4 m=52
